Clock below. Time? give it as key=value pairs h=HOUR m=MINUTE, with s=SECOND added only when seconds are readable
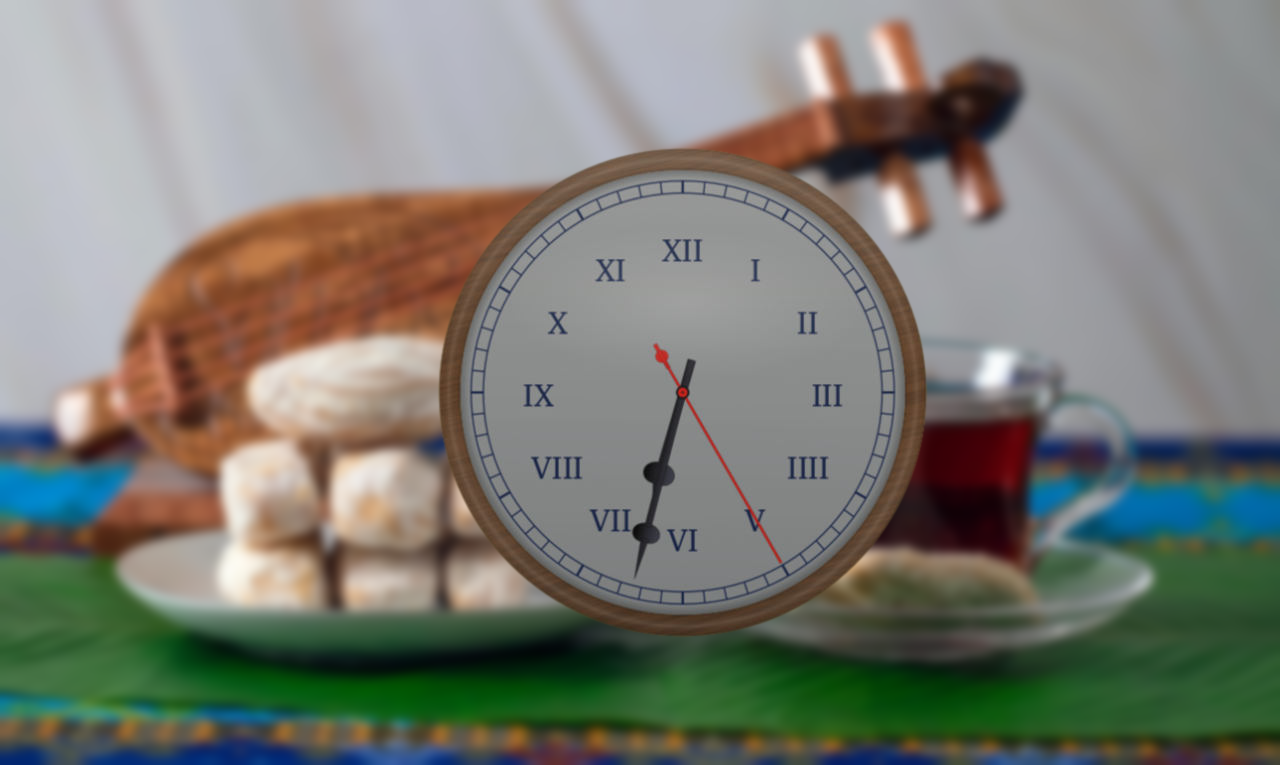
h=6 m=32 s=25
